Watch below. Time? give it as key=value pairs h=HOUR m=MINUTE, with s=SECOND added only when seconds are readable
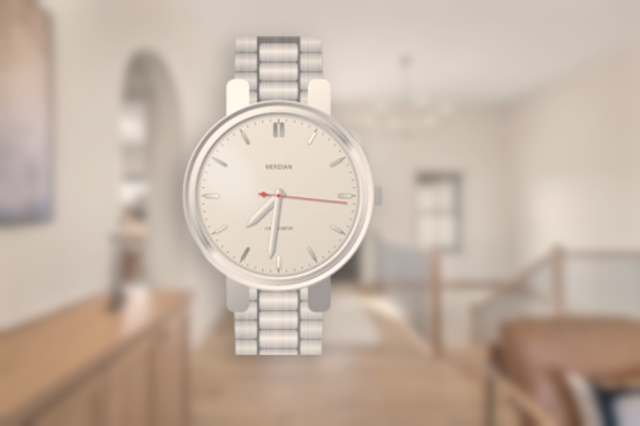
h=7 m=31 s=16
